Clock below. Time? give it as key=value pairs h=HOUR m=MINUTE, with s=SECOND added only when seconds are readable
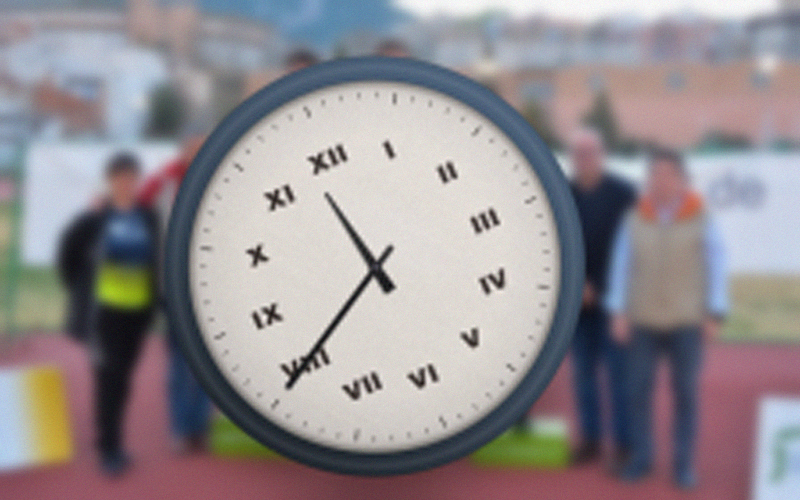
h=11 m=40
